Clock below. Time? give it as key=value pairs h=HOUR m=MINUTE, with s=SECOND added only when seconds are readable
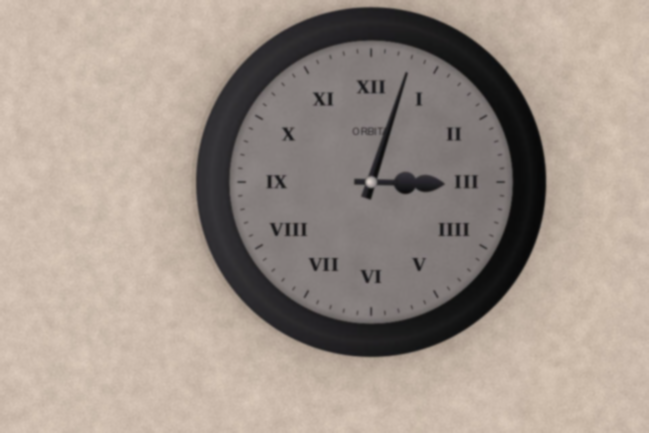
h=3 m=3
